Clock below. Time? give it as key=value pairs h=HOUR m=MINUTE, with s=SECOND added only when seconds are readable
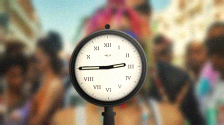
h=2 m=45
